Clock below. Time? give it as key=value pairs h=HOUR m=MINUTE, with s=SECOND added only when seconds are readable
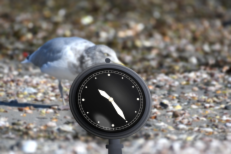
h=10 m=25
